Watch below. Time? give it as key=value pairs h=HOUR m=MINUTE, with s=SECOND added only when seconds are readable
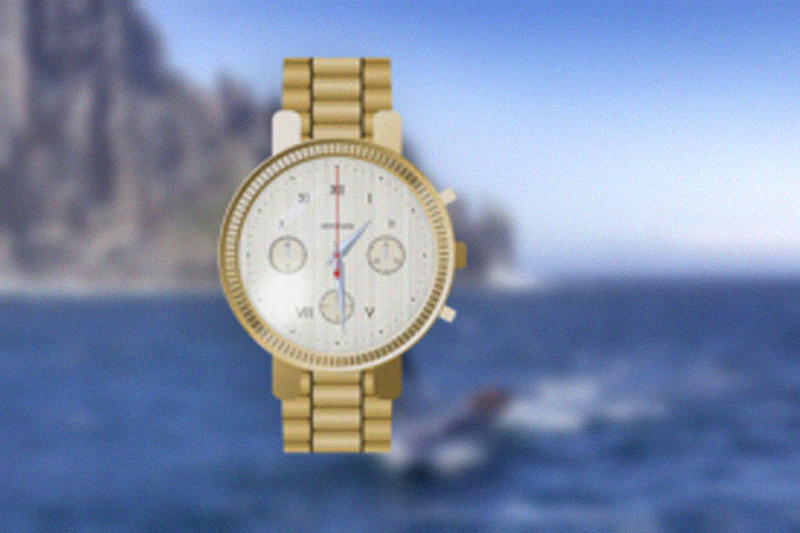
h=1 m=29
